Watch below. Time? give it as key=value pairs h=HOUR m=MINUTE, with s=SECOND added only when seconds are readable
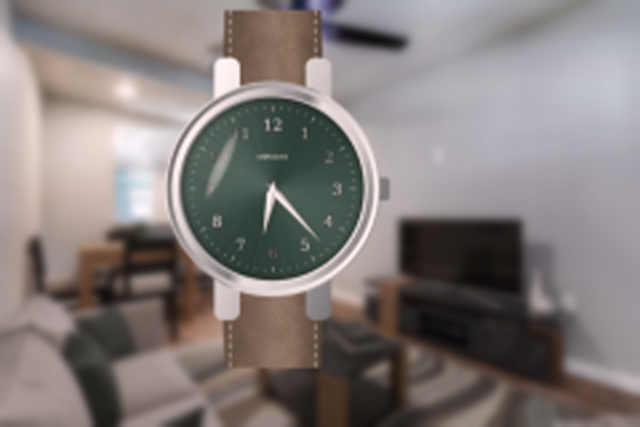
h=6 m=23
